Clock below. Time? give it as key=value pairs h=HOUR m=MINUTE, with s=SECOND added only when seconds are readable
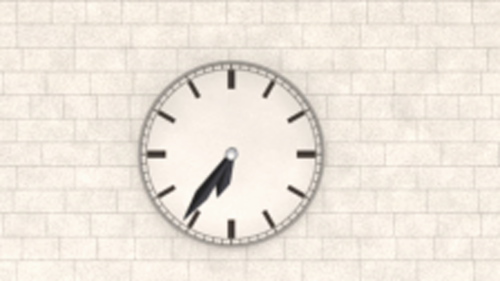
h=6 m=36
